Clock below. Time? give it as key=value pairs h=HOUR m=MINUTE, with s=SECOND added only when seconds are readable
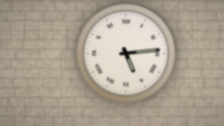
h=5 m=14
